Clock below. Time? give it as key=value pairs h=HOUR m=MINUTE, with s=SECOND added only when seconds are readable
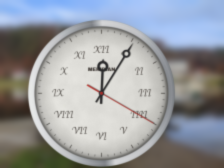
h=12 m=5 s=20
